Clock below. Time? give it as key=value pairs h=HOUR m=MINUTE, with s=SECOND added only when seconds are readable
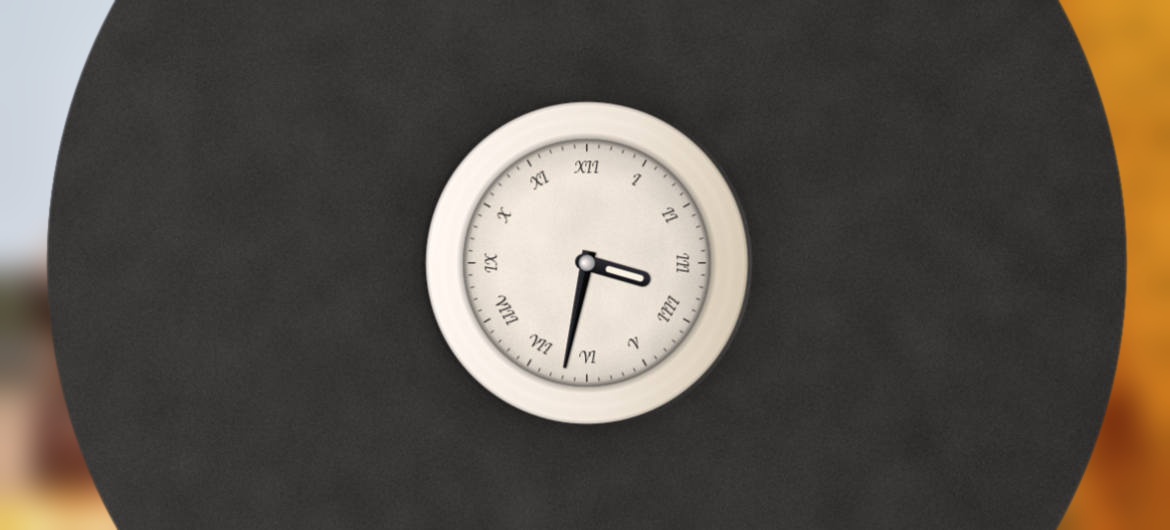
h=3 m=32
